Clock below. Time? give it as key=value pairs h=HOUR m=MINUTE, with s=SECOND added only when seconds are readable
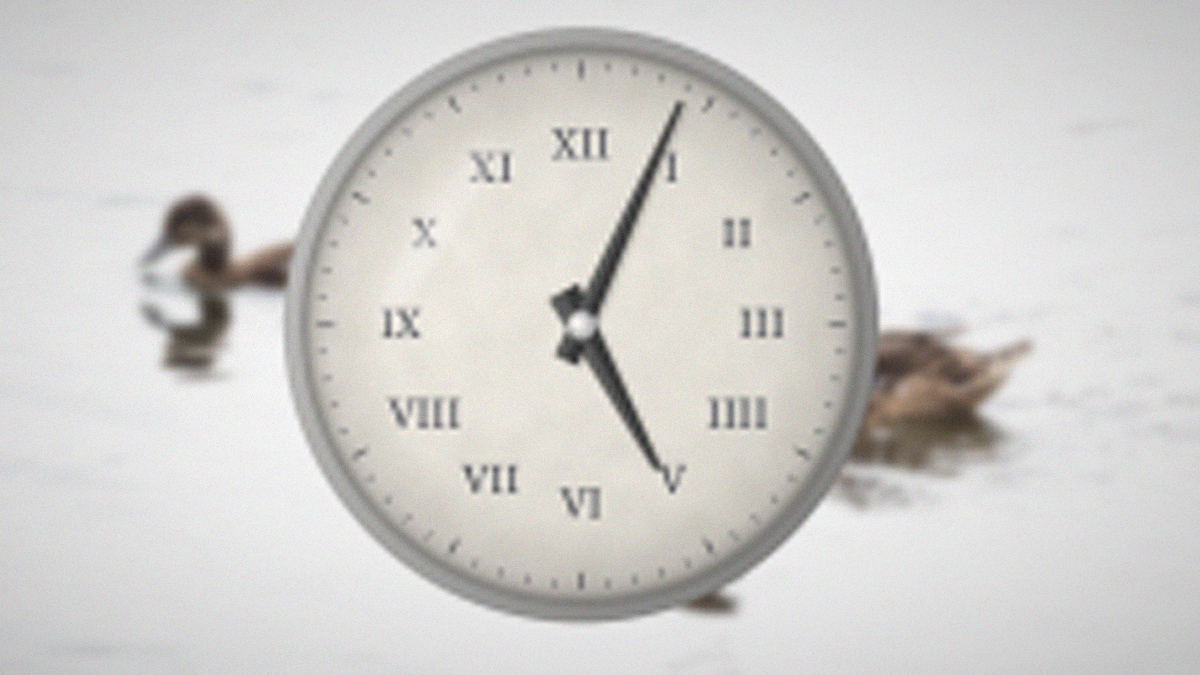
h=5 m=4
